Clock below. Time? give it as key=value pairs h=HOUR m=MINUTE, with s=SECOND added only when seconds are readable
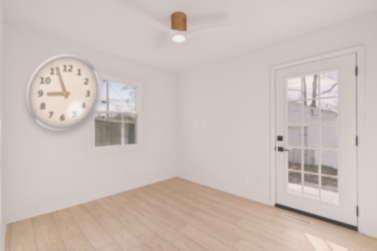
h=8 m=56
